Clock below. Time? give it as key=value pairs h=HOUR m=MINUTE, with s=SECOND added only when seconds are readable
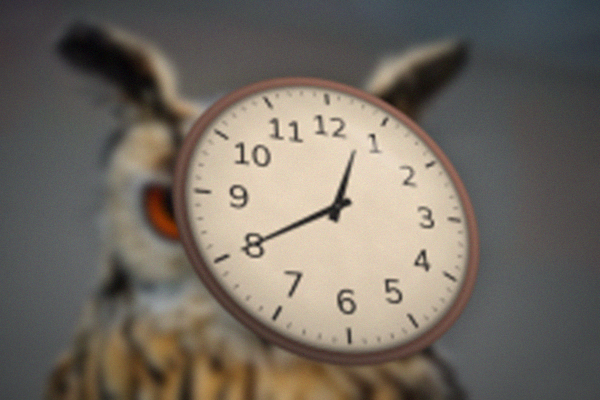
h=12 m=40
